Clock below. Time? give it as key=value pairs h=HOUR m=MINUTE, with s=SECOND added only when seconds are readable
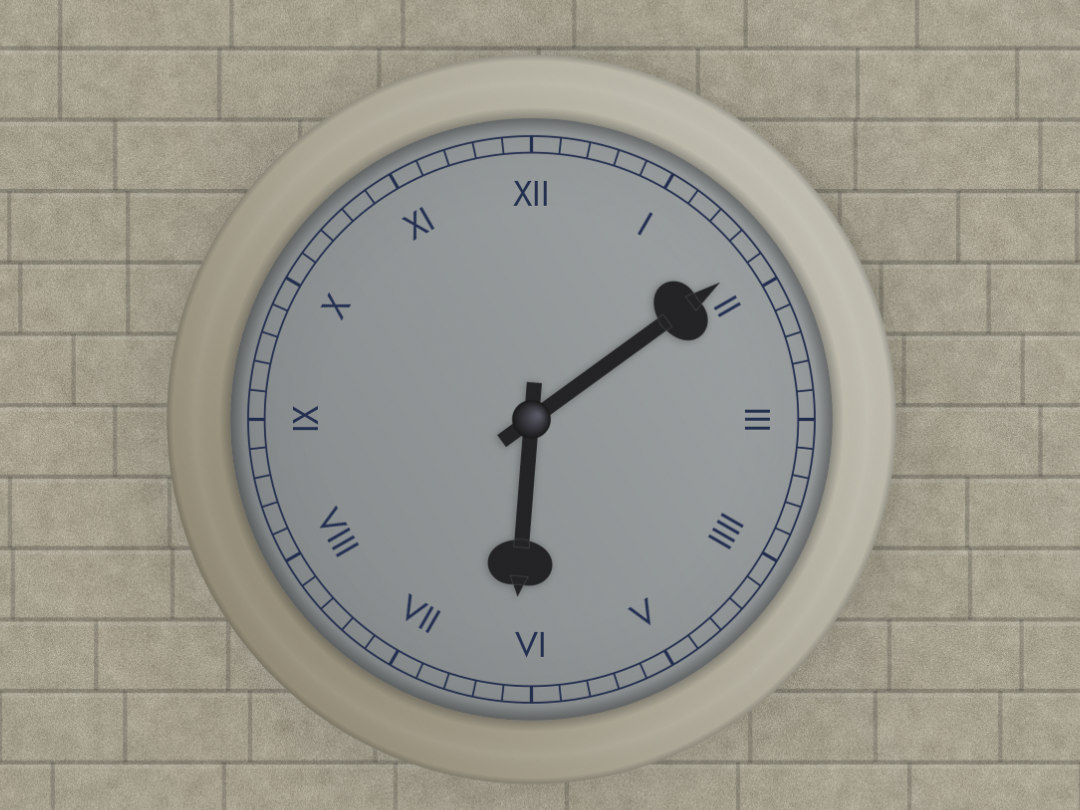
h=6 m=9
